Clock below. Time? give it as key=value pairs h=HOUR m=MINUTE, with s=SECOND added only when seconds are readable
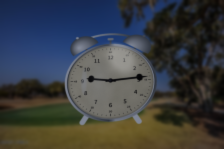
h=9 m=14
